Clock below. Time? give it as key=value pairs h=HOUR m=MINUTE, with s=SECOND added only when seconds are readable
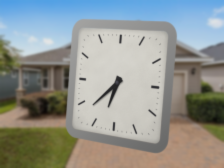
h=6 m=38
